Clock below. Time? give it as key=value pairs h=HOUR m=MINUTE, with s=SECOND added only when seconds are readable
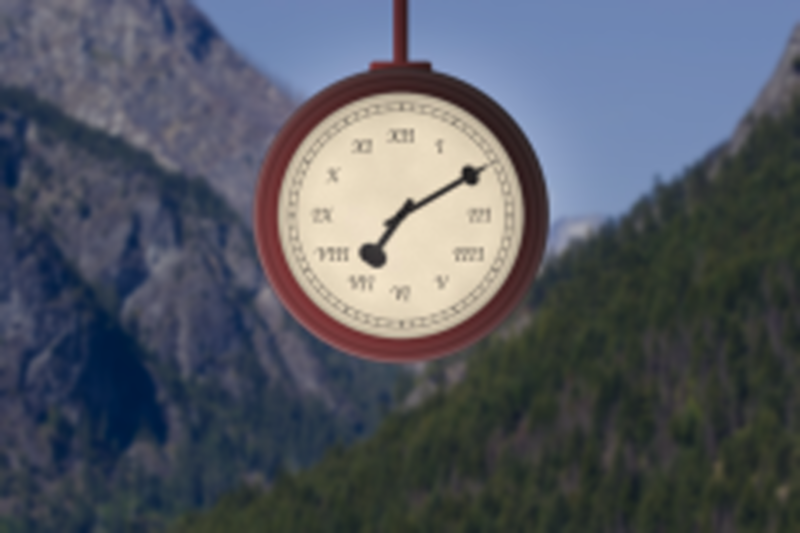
h=7 m=10
